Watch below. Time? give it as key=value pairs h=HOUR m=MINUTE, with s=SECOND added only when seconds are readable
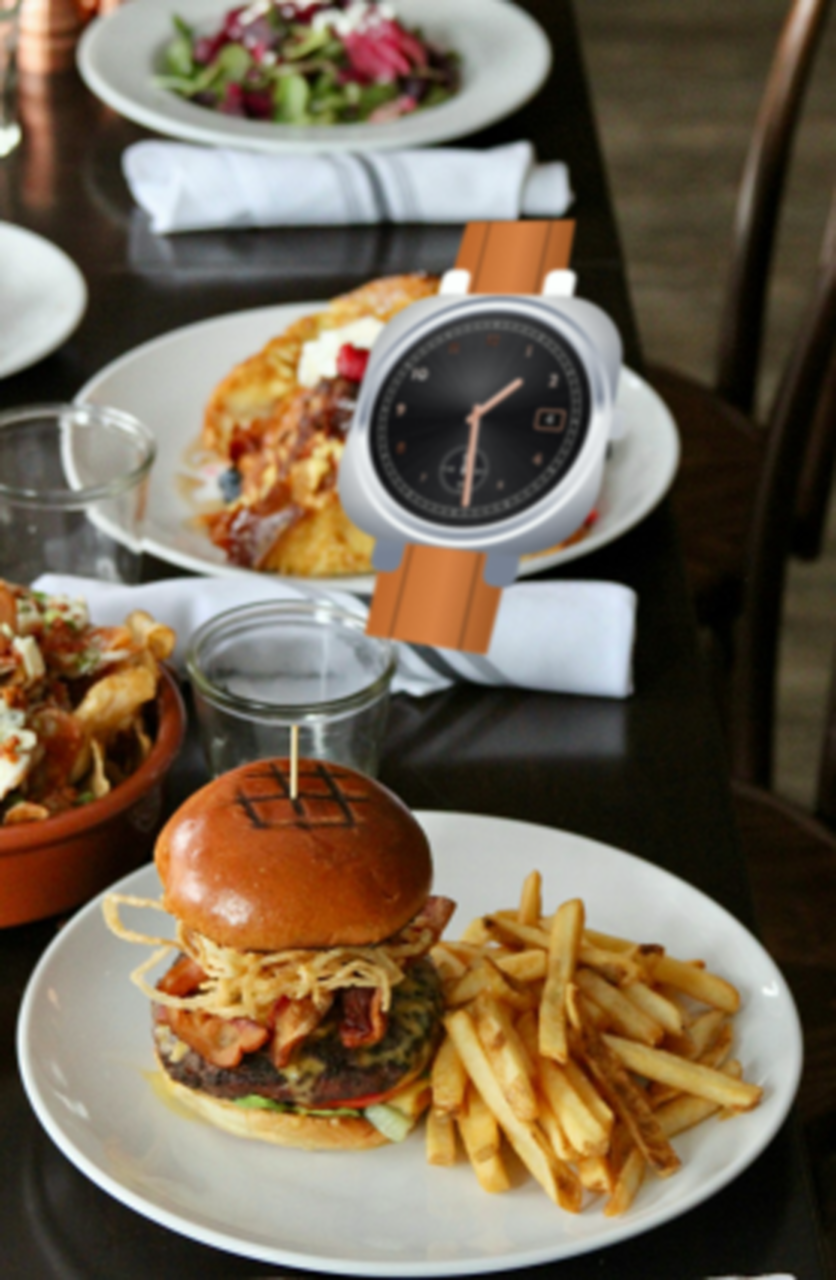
h=1 m=29
